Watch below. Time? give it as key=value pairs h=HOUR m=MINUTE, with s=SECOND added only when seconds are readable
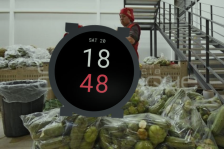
h=18 m=48
